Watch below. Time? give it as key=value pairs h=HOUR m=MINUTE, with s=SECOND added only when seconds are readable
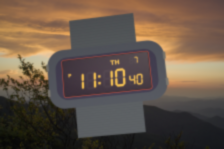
h=11 m=10 s=40
